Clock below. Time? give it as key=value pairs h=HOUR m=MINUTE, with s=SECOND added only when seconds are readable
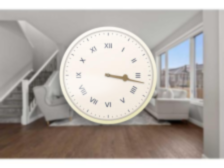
h=3 m=17
